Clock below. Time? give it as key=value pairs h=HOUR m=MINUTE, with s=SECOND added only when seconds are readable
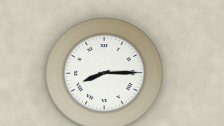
h=8 m=15
